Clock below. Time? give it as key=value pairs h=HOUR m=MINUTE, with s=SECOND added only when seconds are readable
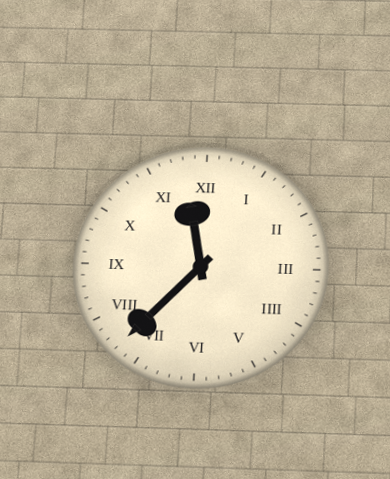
h=11 m=37
